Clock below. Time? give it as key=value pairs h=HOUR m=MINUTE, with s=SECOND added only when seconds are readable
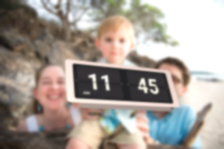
h=11 m=45
